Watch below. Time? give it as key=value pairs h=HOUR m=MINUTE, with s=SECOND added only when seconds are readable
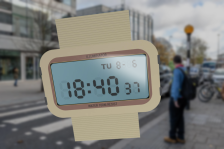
h=18 m=40 s=37
